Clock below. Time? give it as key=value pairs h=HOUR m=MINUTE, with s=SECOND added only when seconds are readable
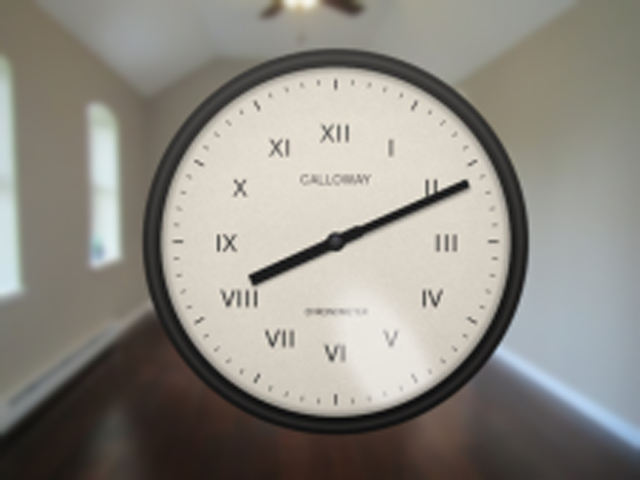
h=8 m=11
